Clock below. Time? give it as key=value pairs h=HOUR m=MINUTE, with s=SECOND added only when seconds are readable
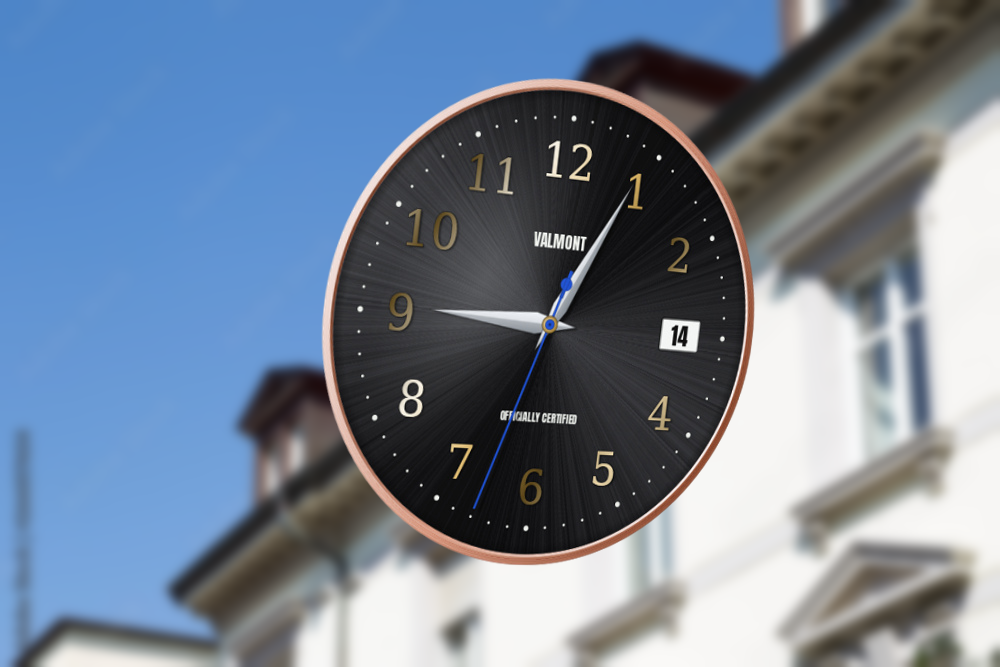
h=9 m=4 s=33
